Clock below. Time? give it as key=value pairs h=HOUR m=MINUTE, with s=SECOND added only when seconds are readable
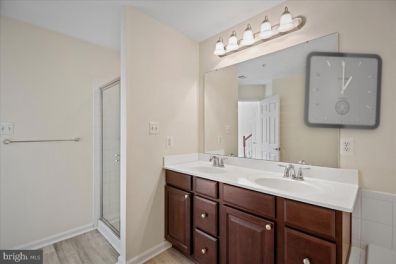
h=1 m=0
